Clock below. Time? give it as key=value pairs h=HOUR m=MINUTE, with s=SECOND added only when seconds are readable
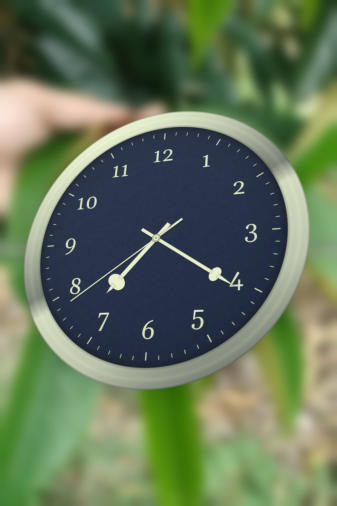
h=7 m=20 s=39
